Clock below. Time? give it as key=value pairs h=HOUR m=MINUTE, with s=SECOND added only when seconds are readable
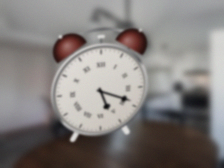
h=5 m=19
